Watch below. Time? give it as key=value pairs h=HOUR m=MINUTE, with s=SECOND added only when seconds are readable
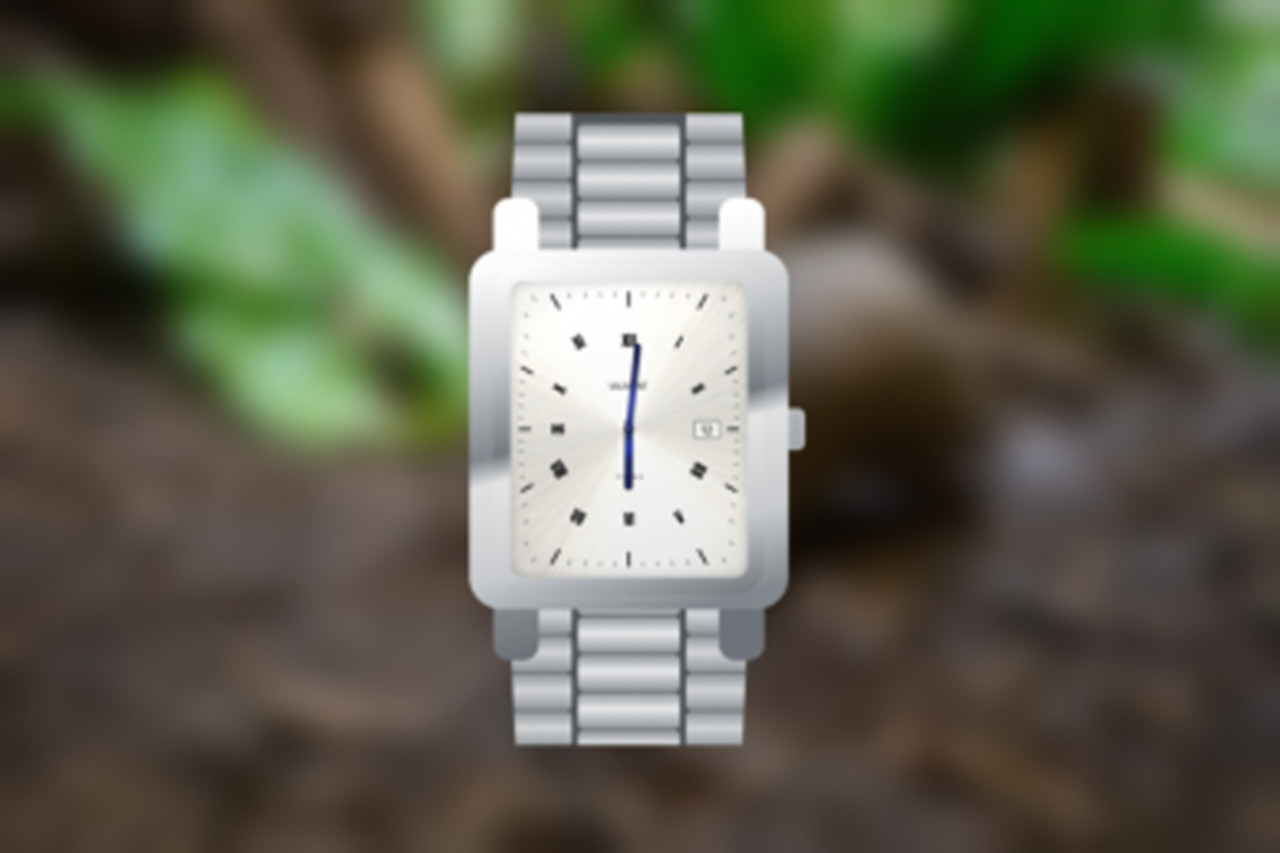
h=6 m=1
